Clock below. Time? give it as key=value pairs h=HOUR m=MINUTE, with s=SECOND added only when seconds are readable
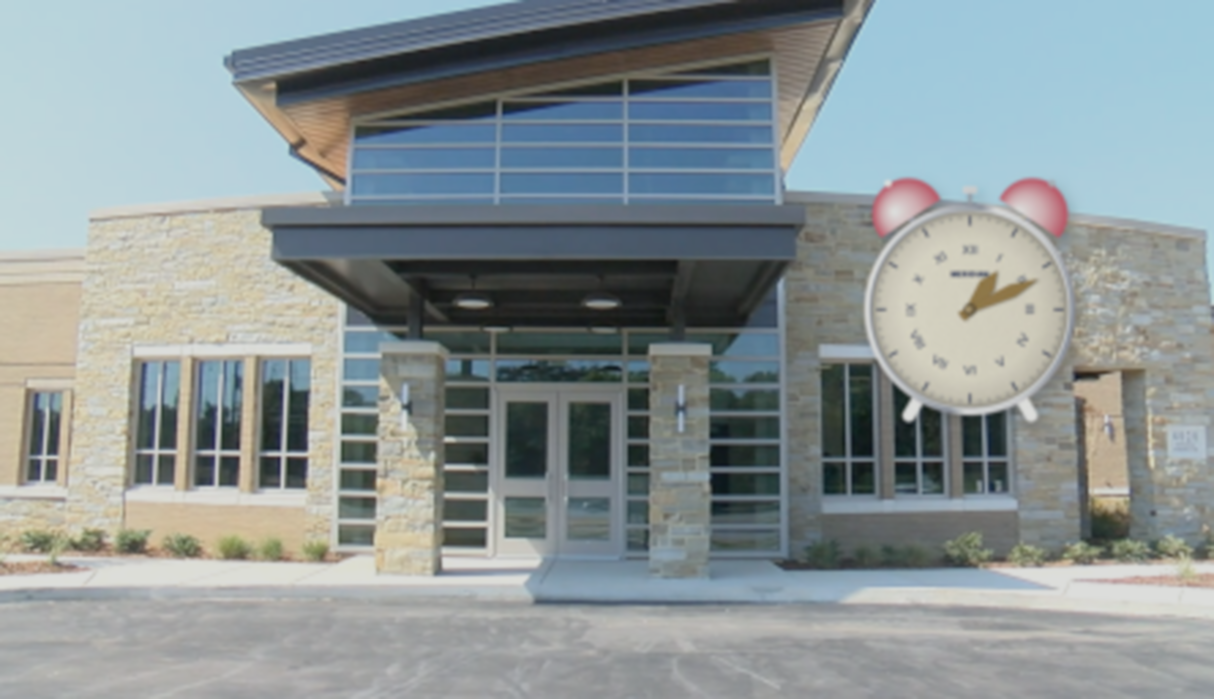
h=1 m=11
